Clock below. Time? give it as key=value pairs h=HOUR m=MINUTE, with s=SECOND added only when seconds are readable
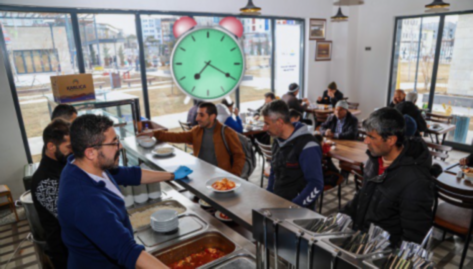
h=7 m=20
